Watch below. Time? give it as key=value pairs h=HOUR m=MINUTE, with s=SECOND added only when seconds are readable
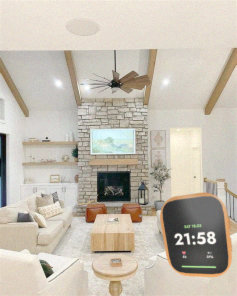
h=21 m=58
